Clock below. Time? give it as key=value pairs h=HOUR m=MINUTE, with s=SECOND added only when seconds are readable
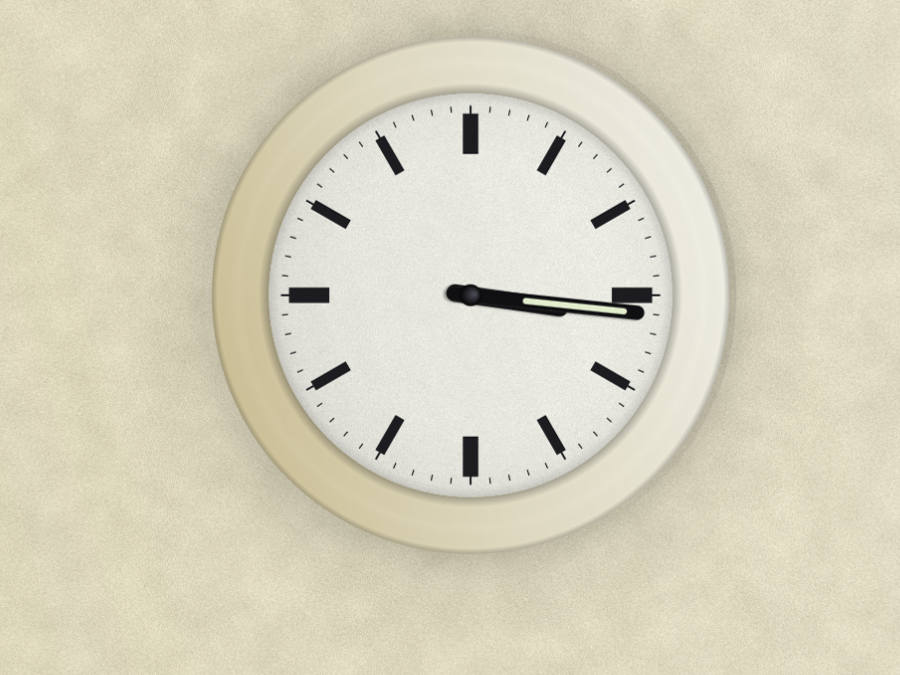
h=3 m=16
